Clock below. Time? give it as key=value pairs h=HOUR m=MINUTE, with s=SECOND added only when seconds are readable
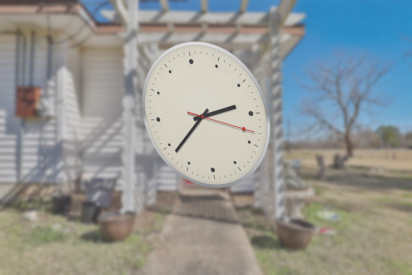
h=2 m=38 s=18
